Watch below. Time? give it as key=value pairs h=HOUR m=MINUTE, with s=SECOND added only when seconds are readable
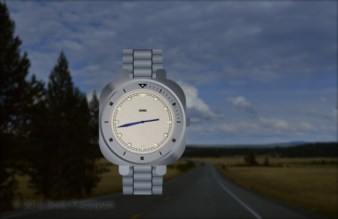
h=2 m=43
